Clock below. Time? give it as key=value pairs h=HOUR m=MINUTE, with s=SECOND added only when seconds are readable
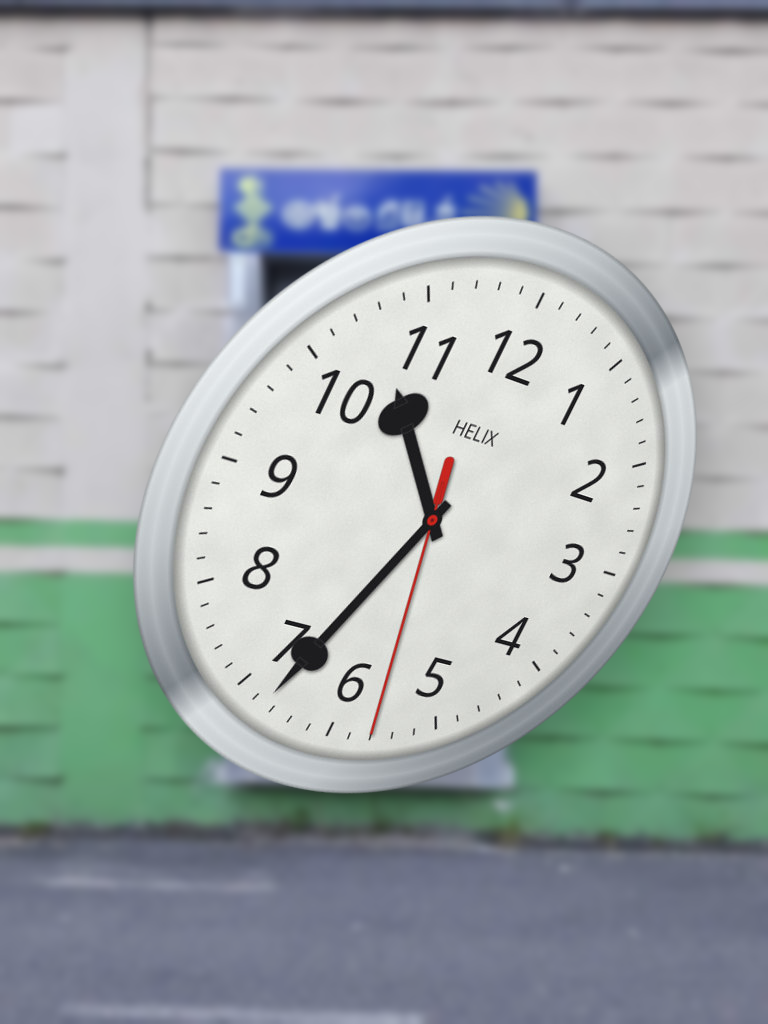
h=10 m=33 s=28
